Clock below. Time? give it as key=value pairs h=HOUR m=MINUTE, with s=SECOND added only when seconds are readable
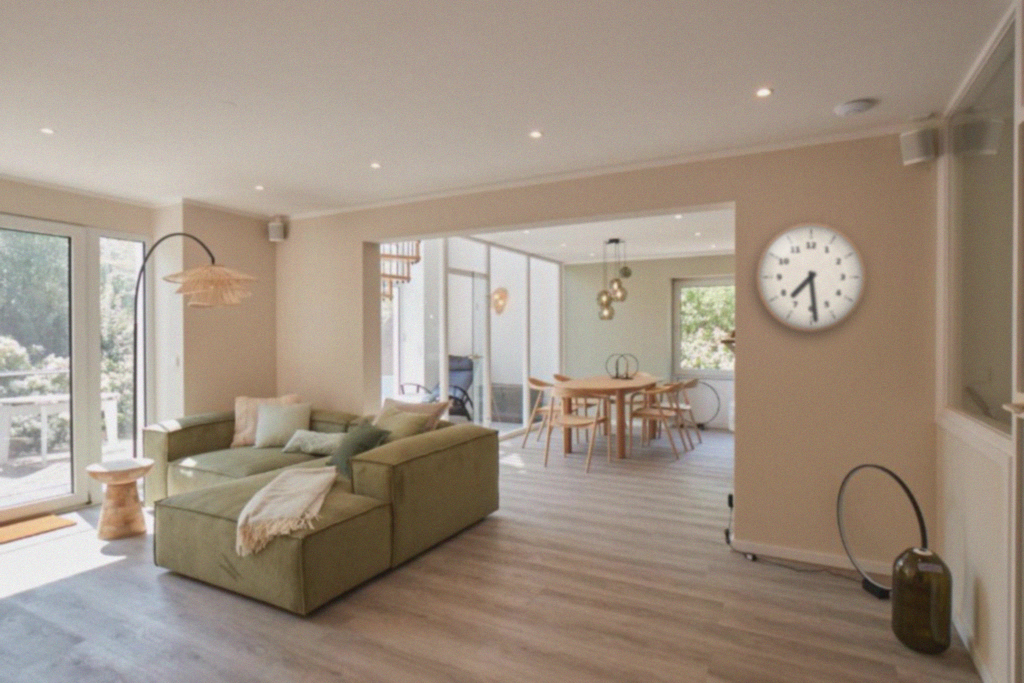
h=7 m=29
